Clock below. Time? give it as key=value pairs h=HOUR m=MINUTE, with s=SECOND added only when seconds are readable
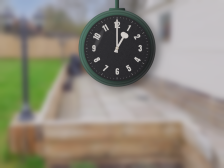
h=1 m=0
